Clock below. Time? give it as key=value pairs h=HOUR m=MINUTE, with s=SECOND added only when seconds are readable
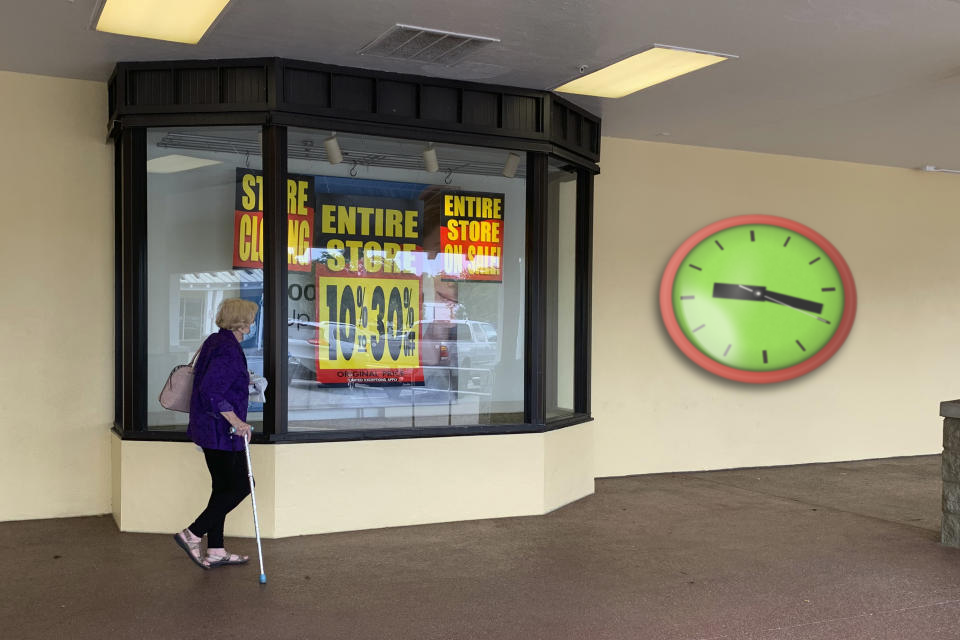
h=9 m=18 s=20
